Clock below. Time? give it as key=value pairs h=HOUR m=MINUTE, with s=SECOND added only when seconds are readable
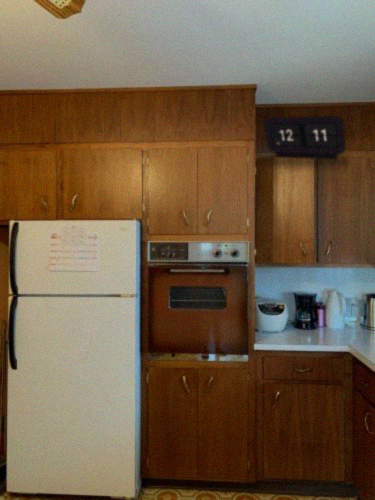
h=12 m=11
